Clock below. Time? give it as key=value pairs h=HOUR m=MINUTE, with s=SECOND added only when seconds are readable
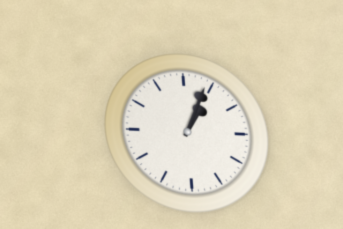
h=1 m=4
